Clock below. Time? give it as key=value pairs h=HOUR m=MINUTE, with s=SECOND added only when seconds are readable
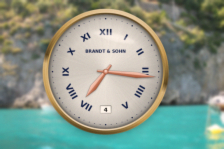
h=7 m=16
